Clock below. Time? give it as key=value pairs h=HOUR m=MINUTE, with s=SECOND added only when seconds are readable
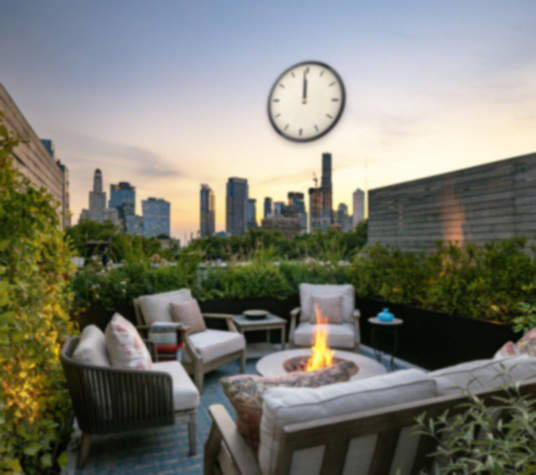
h=11 m=59
